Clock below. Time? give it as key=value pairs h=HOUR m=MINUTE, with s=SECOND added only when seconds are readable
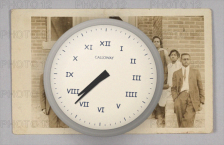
h=7 m=37
